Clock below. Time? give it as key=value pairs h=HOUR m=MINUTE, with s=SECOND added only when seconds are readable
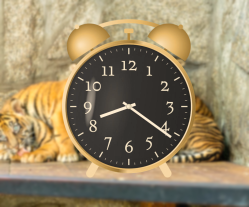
h=8 m=21
